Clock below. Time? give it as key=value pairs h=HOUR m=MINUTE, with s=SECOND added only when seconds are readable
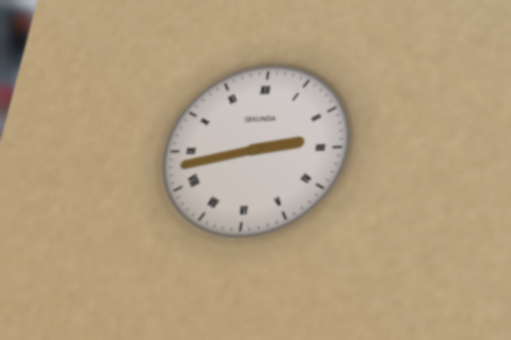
h=2 m=43
